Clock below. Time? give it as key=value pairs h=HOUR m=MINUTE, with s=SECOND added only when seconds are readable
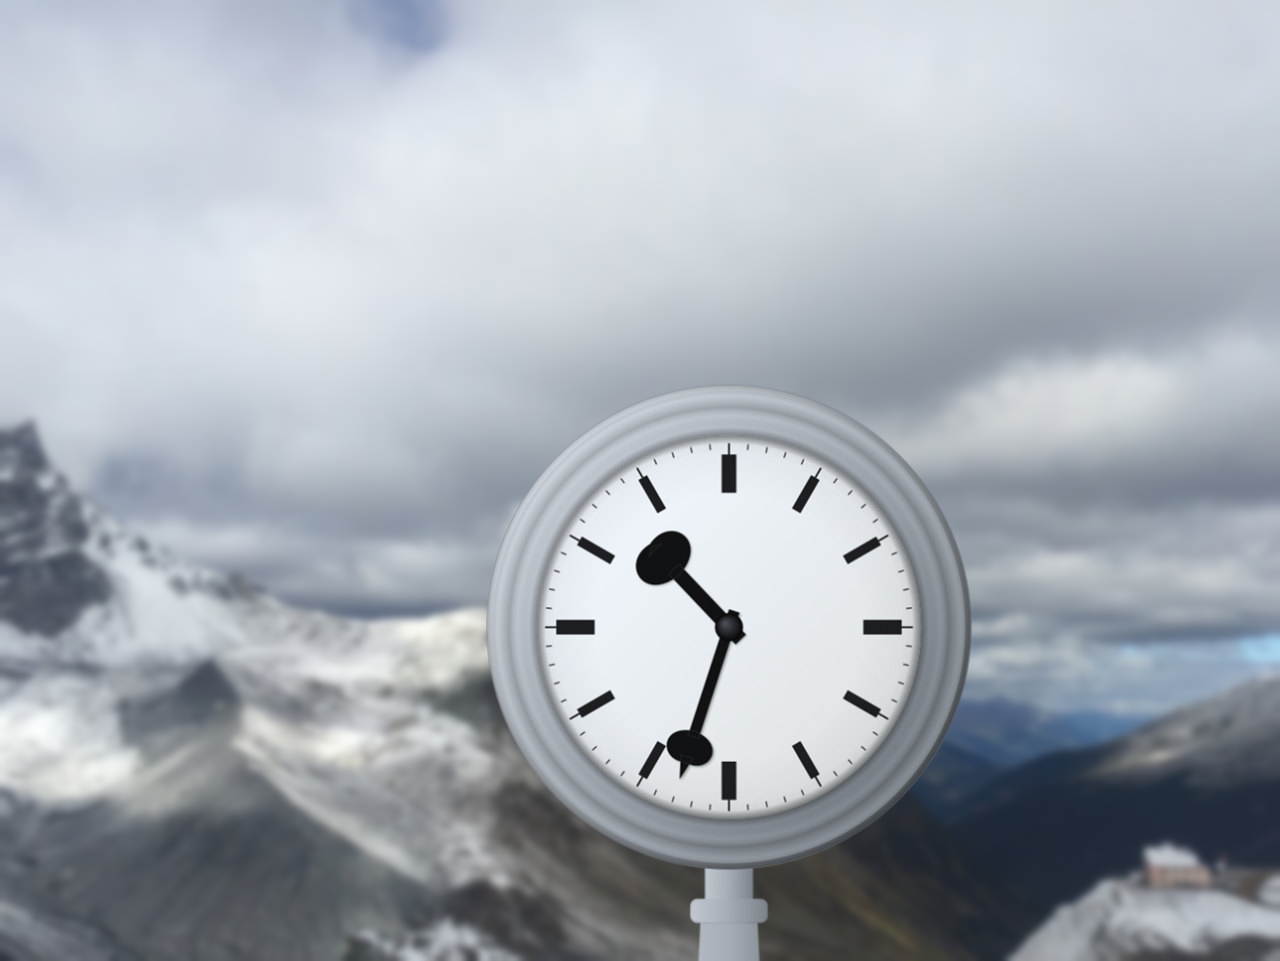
h=10 m=33
